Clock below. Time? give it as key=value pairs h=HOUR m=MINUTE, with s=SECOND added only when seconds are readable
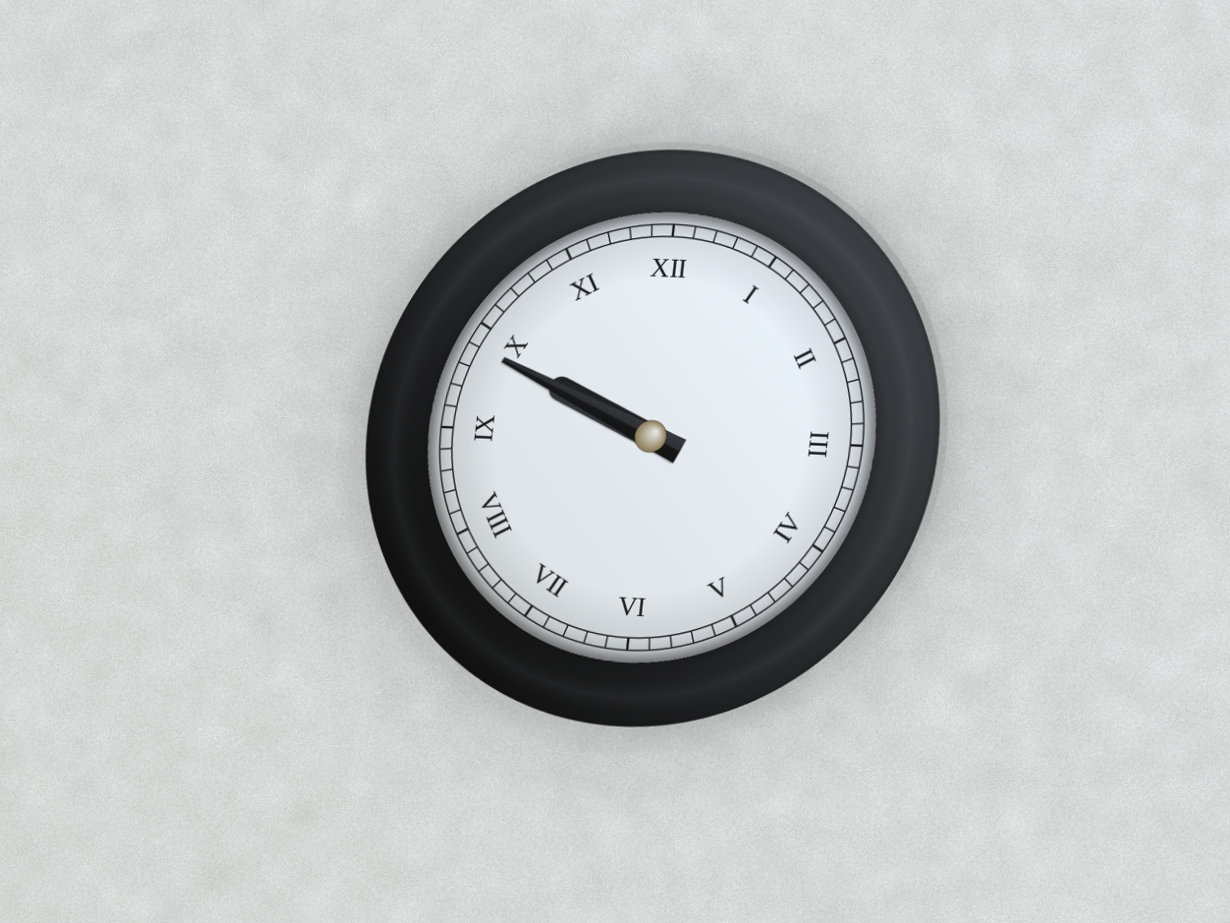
h=9 m=49
